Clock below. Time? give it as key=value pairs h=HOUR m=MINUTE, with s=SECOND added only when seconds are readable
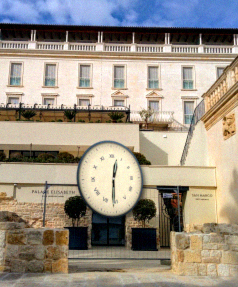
h=12 m=31
